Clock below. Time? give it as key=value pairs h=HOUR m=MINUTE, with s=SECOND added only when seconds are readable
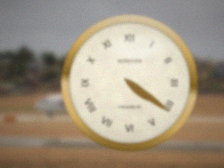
h=4 m=21
